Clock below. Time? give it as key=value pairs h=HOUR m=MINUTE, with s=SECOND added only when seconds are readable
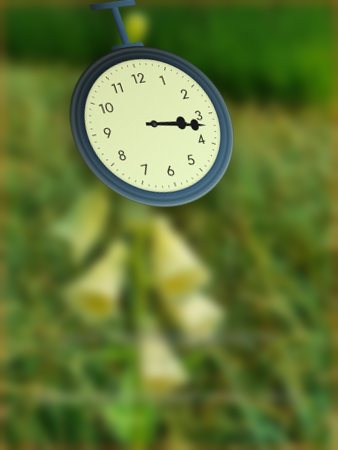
h=3 m=17
